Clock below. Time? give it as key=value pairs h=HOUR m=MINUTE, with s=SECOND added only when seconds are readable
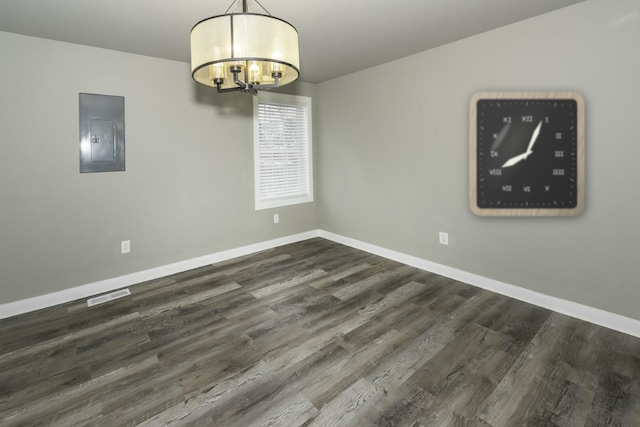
h=8 m=4
